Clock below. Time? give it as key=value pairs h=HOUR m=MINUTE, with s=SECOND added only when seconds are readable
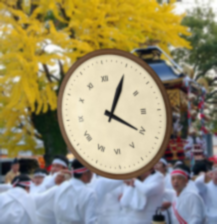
h=4 m=5
